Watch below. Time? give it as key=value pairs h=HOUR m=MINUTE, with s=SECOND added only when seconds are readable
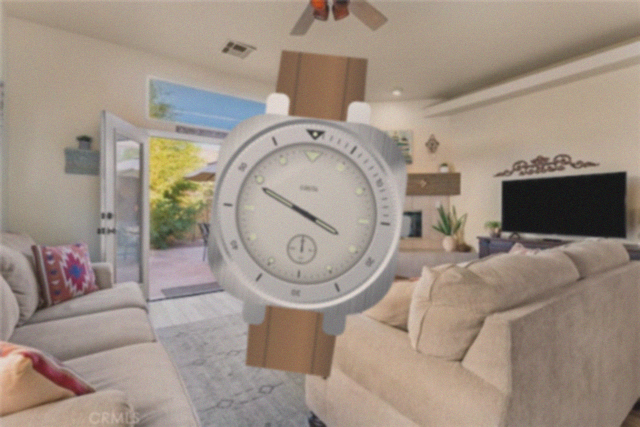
h=3 m=49
